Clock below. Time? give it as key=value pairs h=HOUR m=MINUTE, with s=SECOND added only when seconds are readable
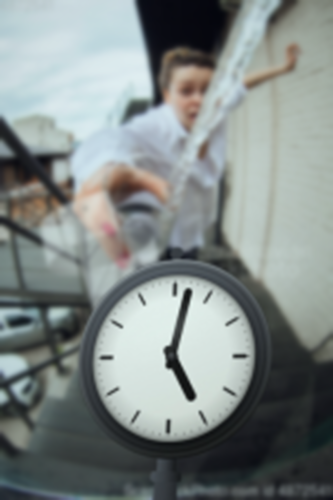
h=5 m=2
